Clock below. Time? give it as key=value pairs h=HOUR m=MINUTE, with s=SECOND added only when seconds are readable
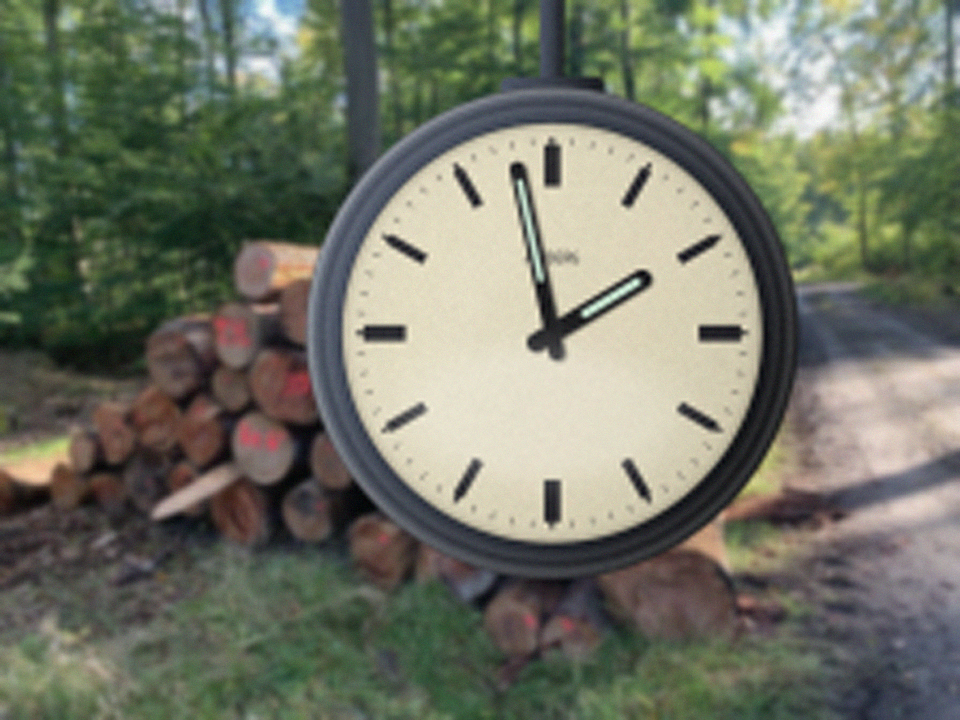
h=1 m=58
